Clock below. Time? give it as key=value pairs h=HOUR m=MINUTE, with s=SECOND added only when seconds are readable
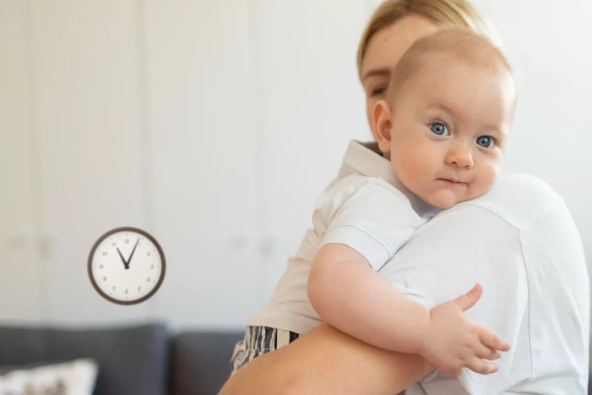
h=11 m=4
